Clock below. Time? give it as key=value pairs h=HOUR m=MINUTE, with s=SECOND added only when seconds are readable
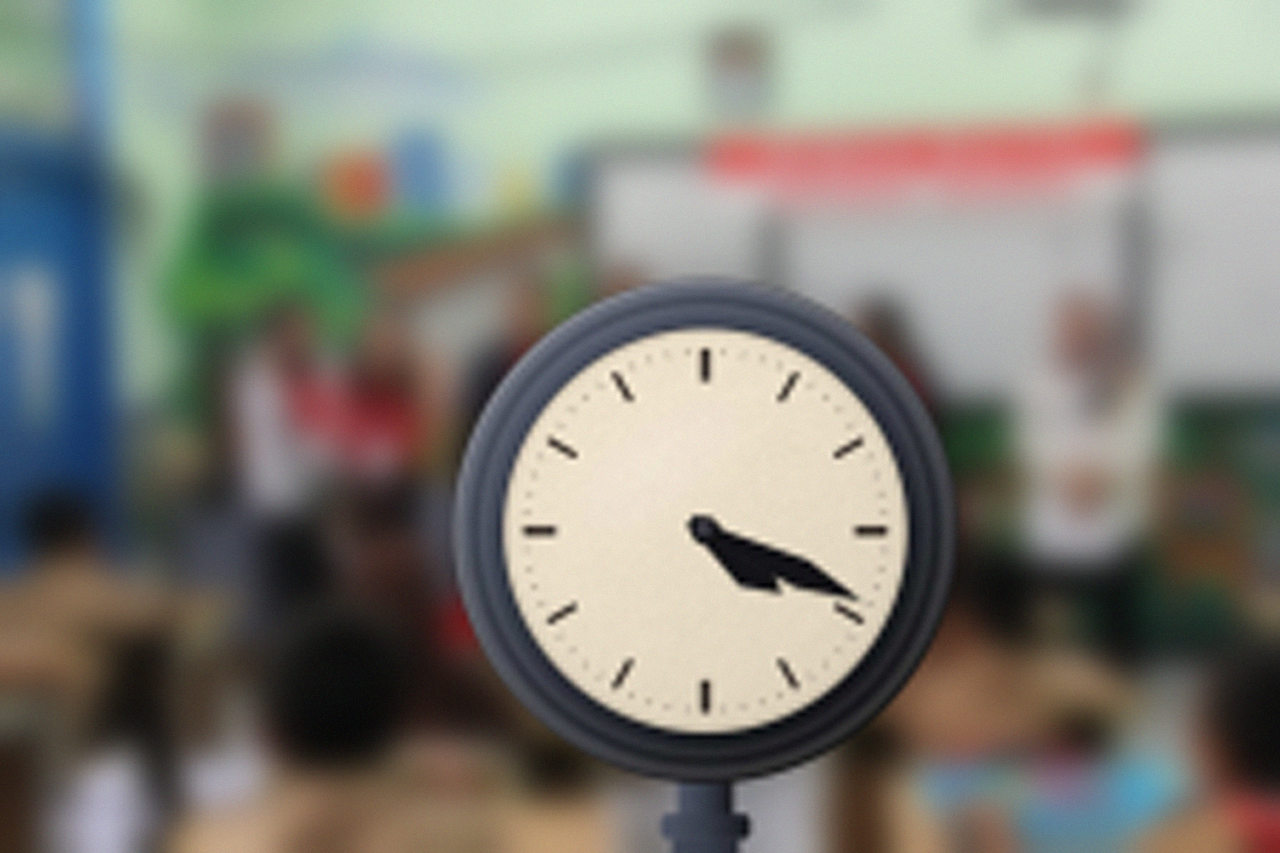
h=4 m=19
